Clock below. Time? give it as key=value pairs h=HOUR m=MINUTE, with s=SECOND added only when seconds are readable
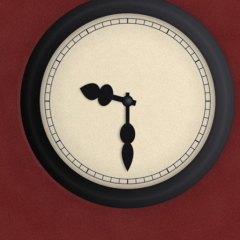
h=9 m=30
